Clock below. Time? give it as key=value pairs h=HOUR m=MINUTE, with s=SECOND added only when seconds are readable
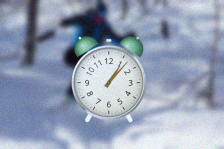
h=1 m=7
